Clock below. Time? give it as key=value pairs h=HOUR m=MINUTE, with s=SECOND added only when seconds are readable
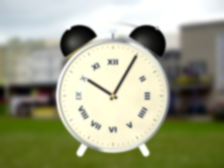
h=10 m=5
